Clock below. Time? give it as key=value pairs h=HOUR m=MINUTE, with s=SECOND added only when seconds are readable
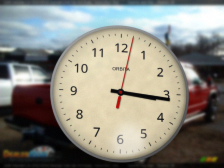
h=3 m=16 s=2
